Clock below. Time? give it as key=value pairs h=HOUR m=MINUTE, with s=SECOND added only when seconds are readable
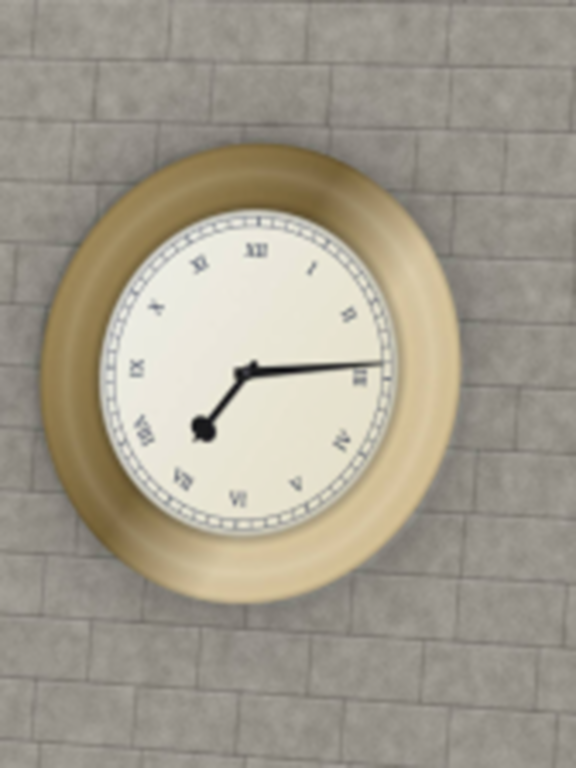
h=7 m=14
